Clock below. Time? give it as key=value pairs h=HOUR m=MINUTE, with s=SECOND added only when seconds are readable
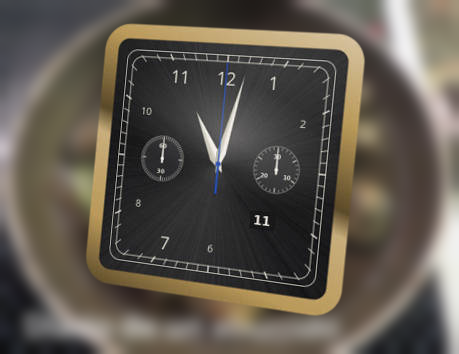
h=11 m=2
